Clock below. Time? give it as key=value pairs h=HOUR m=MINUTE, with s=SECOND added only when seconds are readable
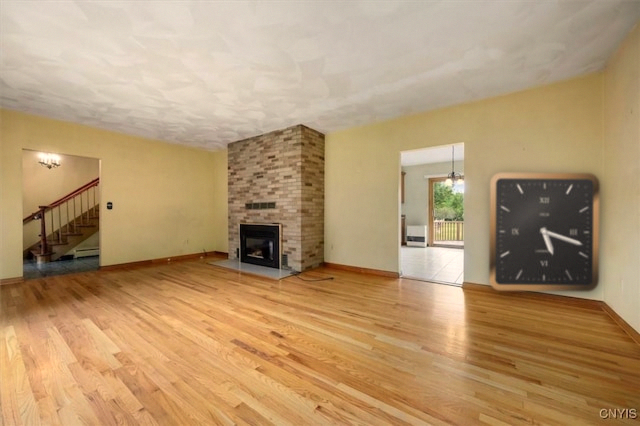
h=5 m=18
